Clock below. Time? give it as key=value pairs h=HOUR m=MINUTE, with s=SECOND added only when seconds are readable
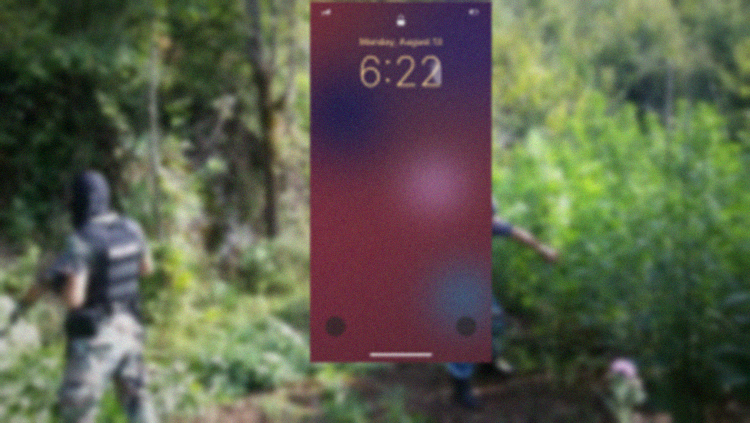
h=6 m=22
